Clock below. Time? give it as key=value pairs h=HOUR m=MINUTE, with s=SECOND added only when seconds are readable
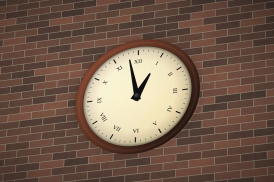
h=12 m=58
